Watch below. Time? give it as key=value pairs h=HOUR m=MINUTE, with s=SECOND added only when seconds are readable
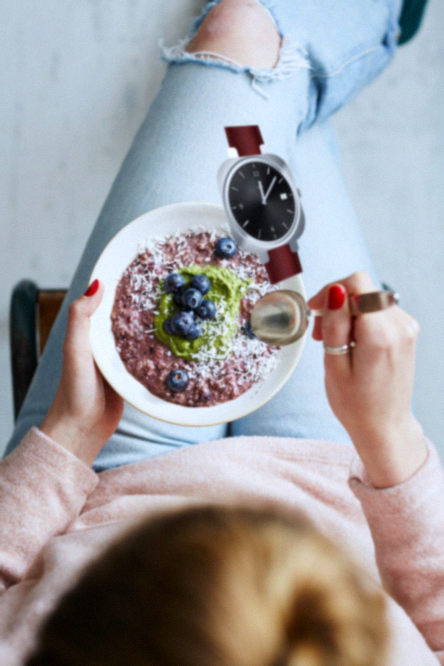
h=12 m=8
